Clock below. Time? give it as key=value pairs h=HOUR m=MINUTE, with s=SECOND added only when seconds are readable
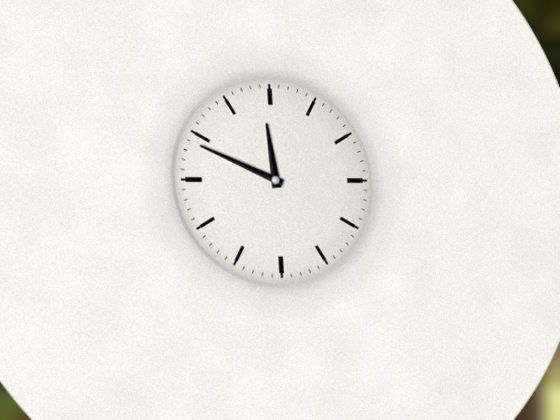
h=11 m=49
